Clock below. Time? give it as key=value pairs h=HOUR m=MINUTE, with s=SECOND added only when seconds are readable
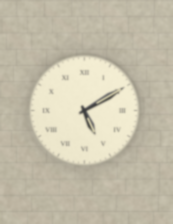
h=5 m=10
